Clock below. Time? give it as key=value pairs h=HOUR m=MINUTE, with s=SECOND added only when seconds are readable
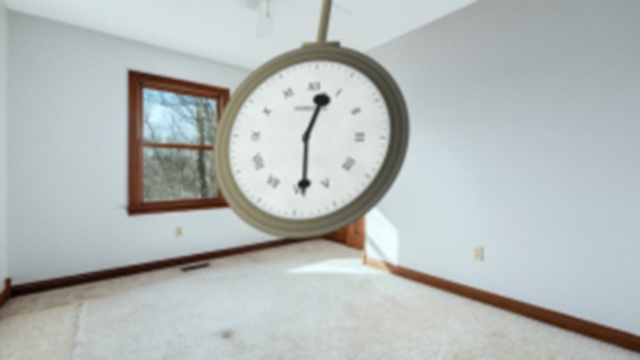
h=12 m=29
